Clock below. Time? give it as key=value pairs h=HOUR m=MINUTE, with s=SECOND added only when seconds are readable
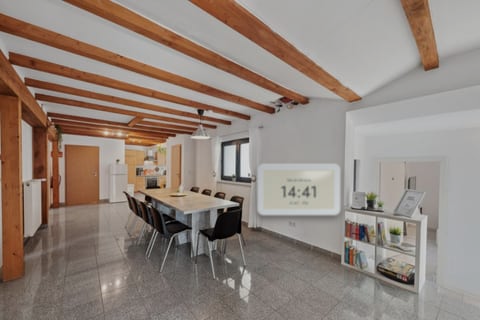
h=14 m=41
